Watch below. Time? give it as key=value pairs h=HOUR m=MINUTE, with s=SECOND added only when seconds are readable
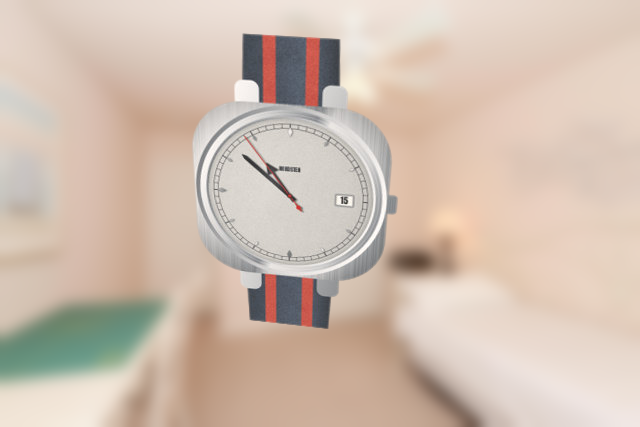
h=10 m=51 s=54
